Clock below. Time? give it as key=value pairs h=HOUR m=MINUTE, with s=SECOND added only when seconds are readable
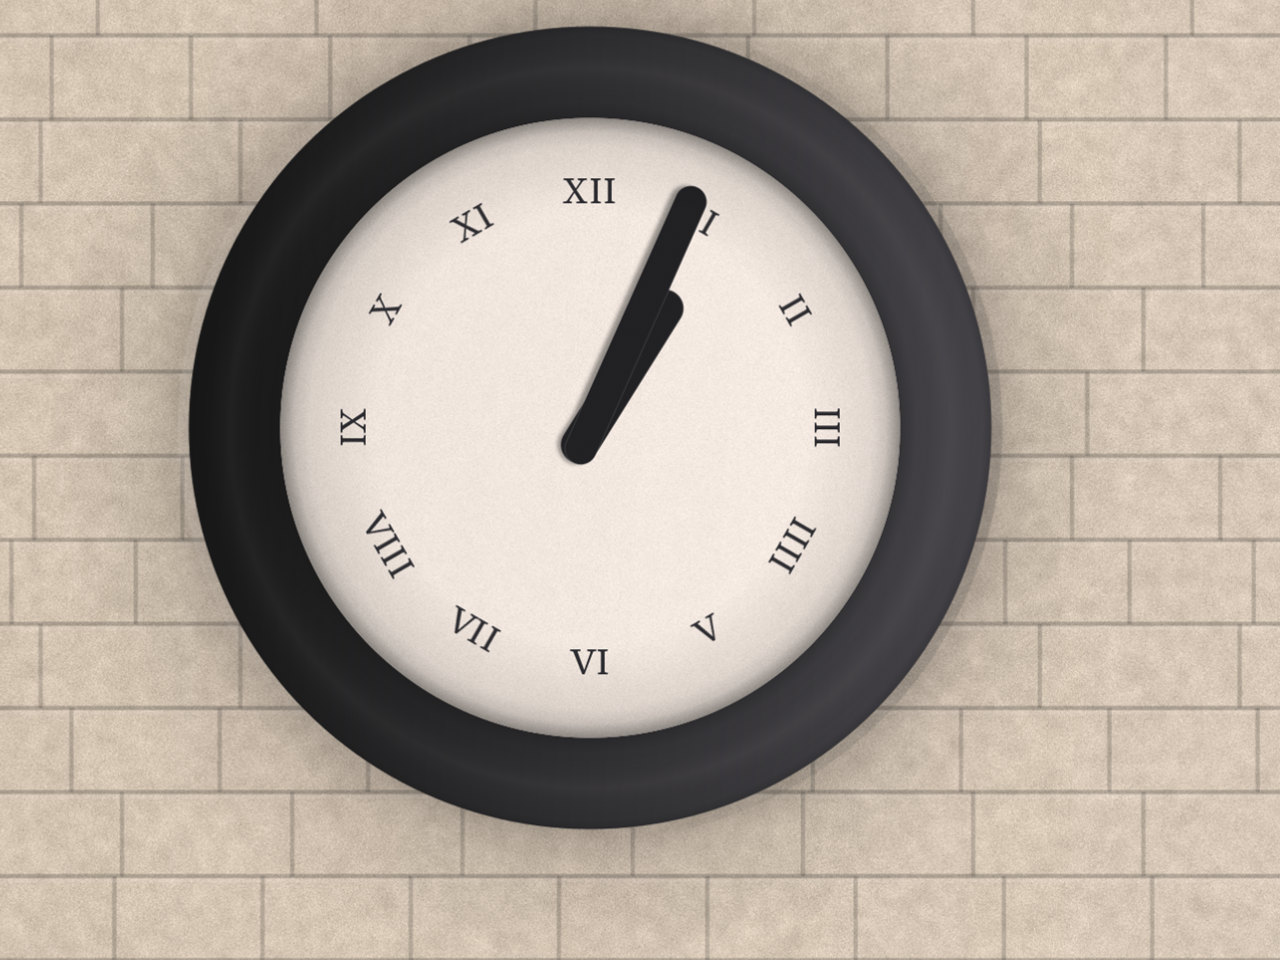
h=1 m=4
